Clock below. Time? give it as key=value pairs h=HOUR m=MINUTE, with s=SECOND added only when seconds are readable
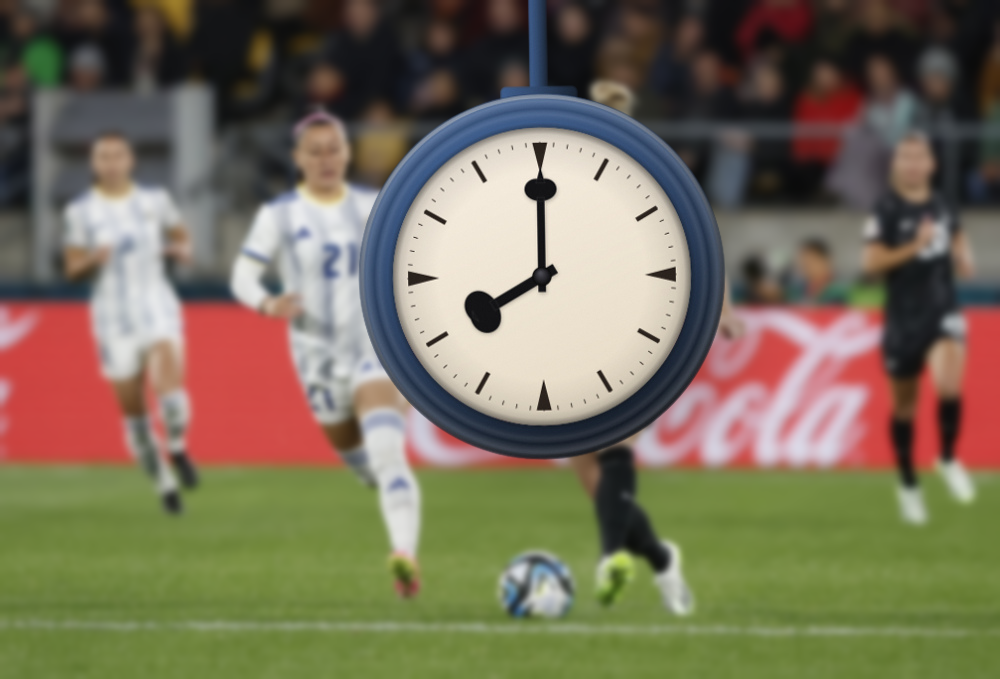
h=8 m=0
